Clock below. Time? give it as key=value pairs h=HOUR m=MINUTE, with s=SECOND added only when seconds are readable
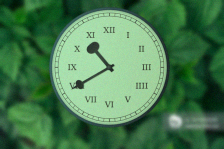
h=10 m=40
